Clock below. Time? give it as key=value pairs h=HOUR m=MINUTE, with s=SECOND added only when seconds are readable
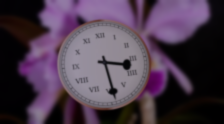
h=3 m=29
